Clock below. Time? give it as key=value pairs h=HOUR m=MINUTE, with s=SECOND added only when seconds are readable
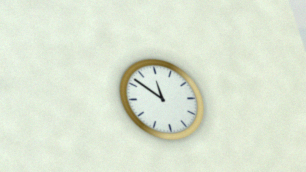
h=11 m=52
